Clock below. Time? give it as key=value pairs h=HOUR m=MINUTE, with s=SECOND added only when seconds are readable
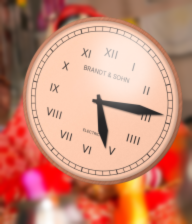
h=5 m=14
